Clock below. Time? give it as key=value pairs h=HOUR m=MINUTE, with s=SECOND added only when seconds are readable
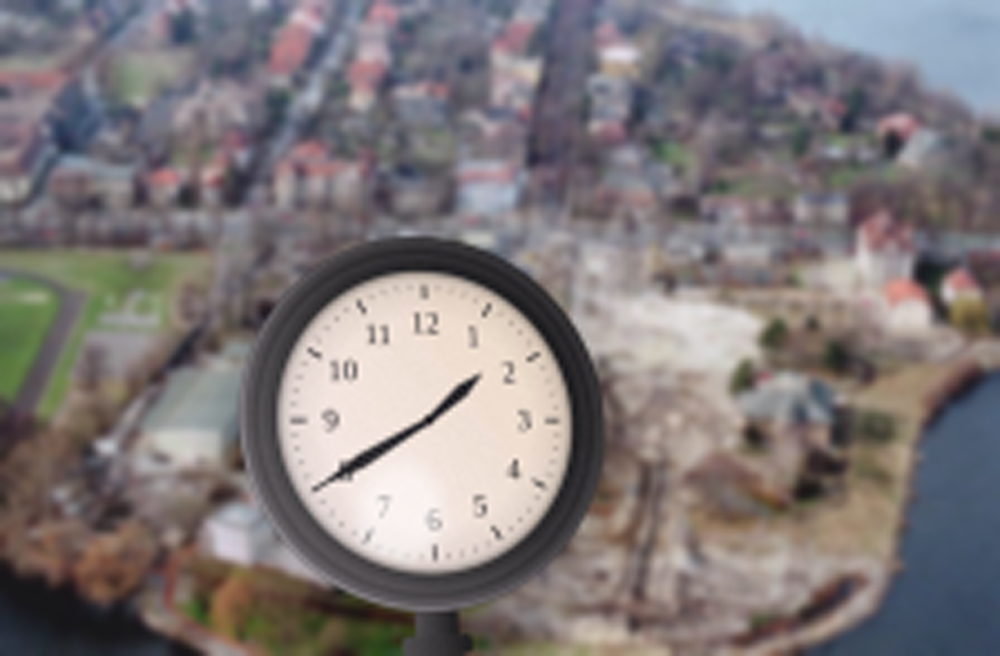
h=1 m=40
